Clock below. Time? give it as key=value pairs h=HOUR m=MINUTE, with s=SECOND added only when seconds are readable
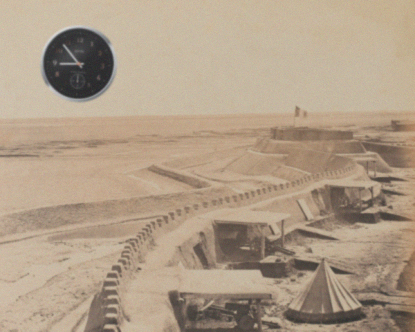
h=8 m=53
